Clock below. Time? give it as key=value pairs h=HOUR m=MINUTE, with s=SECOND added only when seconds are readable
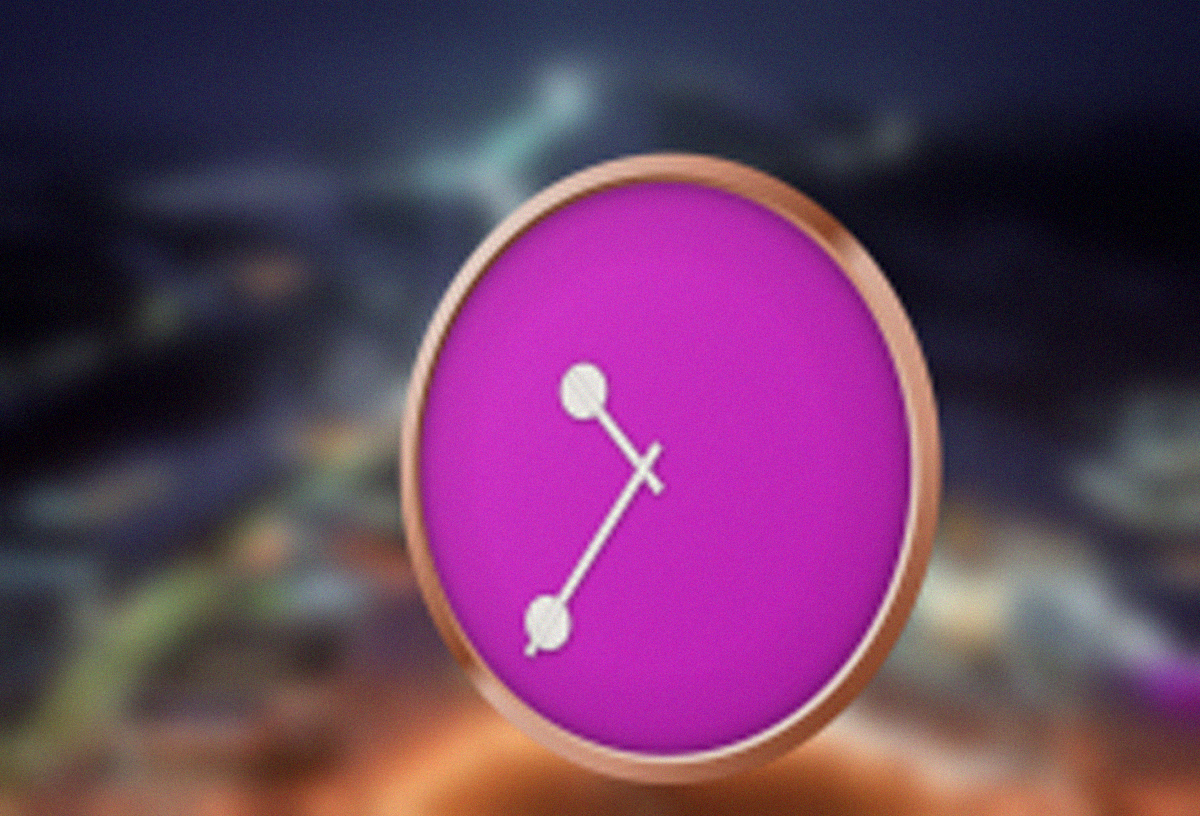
h=10 m=36
